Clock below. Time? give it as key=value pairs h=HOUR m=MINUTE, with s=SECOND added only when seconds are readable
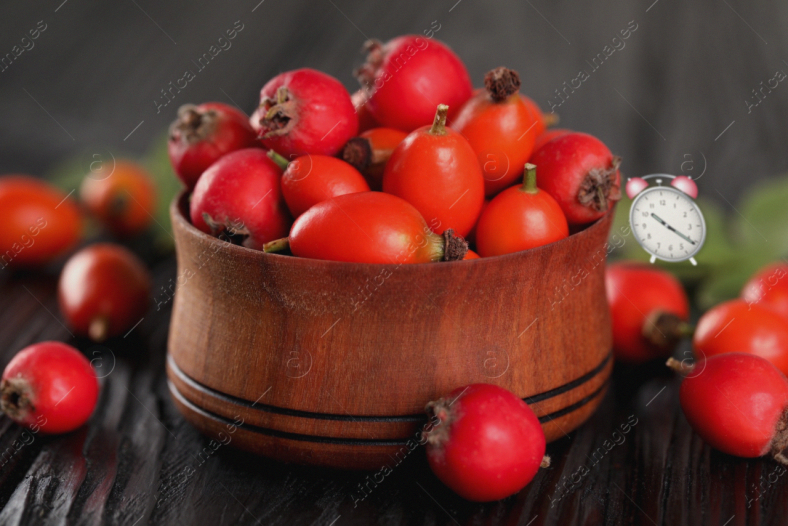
h=10 m=21
